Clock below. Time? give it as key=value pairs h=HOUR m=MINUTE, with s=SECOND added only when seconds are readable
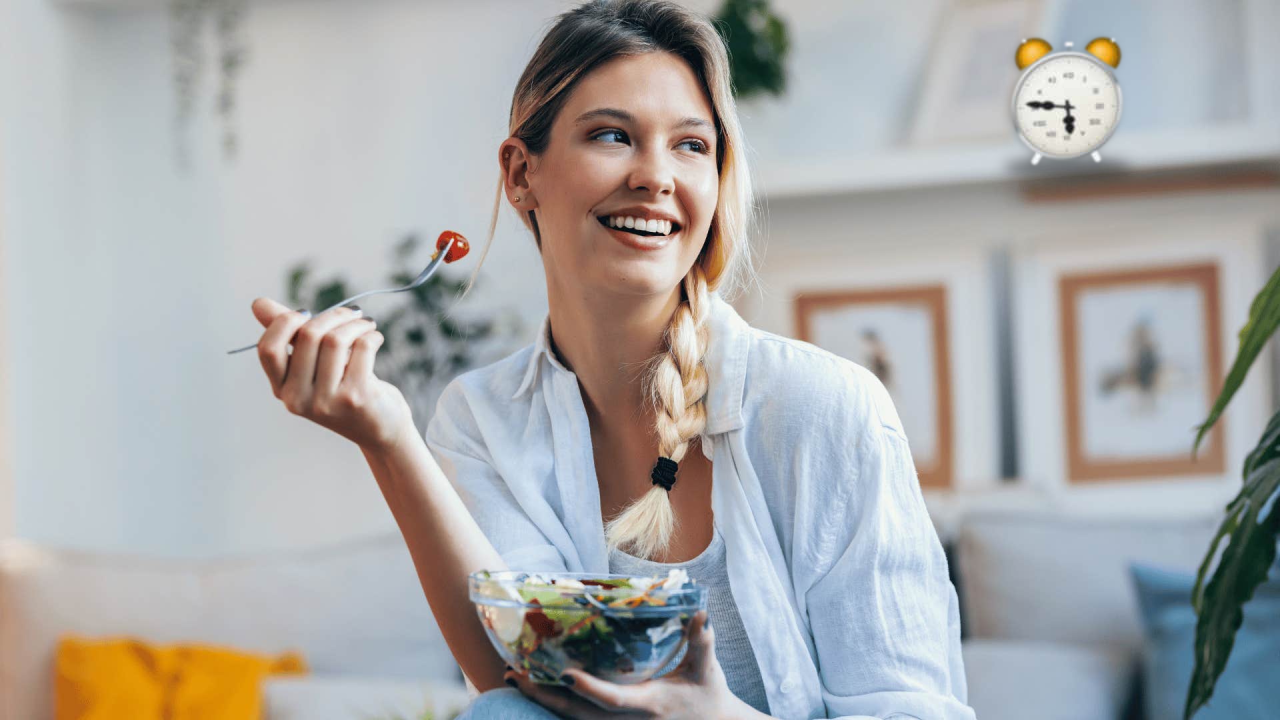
h=5 m=46
